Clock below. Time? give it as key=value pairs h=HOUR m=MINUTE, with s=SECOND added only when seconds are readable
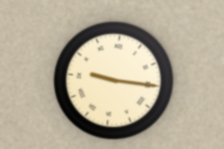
h=9 m=15
